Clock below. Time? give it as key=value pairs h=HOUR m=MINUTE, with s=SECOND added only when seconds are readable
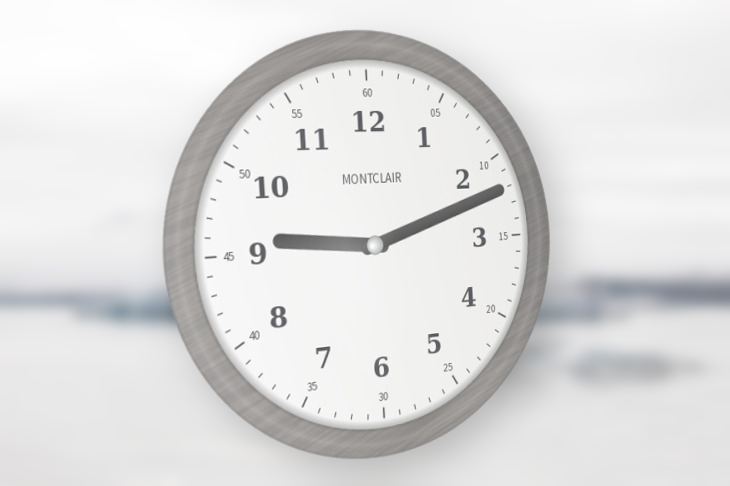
h=9 m=12
